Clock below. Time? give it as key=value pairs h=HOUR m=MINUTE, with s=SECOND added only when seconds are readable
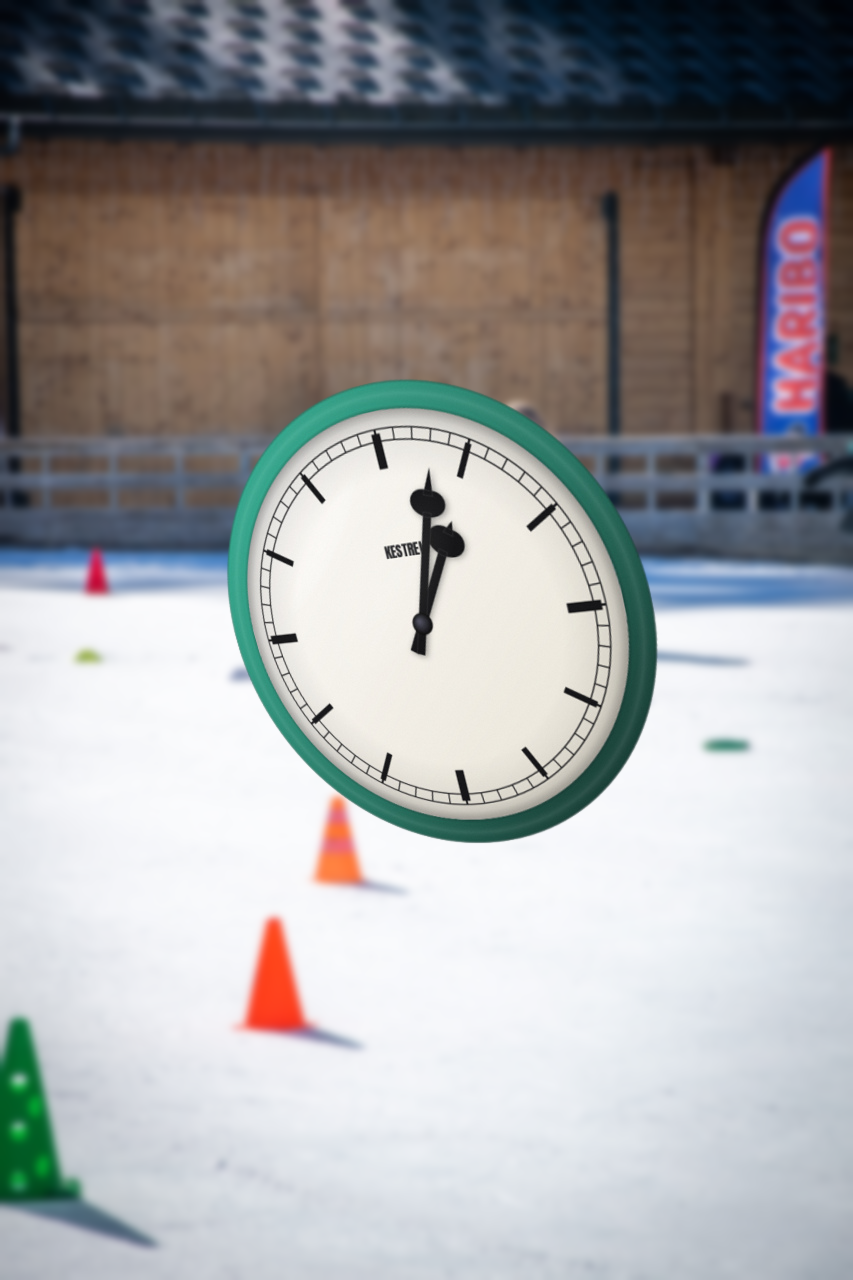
h=1 m=3
